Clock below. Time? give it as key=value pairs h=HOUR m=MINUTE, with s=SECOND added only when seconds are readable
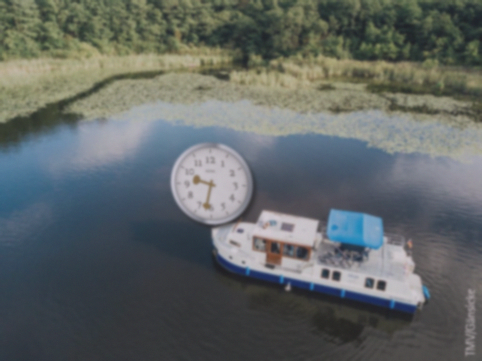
h=9 m=32
